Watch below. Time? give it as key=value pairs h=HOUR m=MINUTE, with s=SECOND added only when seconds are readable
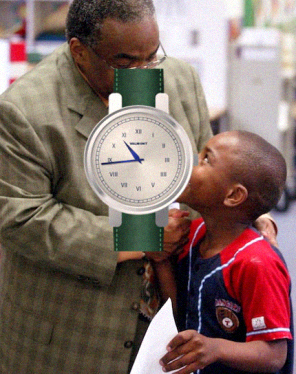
h=10 m=44
